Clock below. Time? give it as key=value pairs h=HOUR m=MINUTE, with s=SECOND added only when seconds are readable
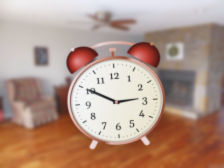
h=2 m=50
